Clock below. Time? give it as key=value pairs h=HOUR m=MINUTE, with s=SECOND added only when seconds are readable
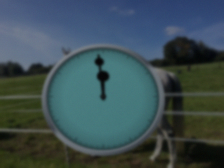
h=11 m=59
